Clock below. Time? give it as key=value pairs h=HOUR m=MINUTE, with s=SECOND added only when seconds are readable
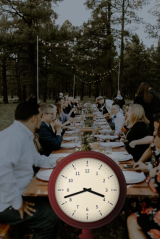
h=3 m=42
